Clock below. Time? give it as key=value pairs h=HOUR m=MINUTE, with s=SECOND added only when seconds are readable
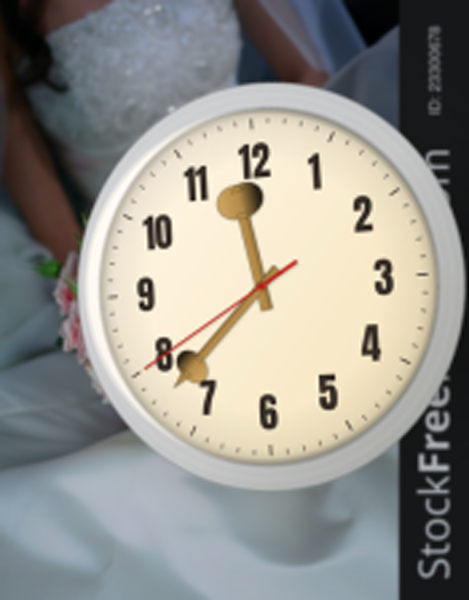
h=11 m=37 s=40
